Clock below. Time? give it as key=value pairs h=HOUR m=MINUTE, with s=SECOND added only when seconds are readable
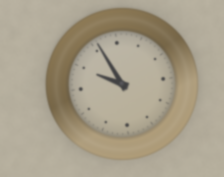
h=9 m=56
